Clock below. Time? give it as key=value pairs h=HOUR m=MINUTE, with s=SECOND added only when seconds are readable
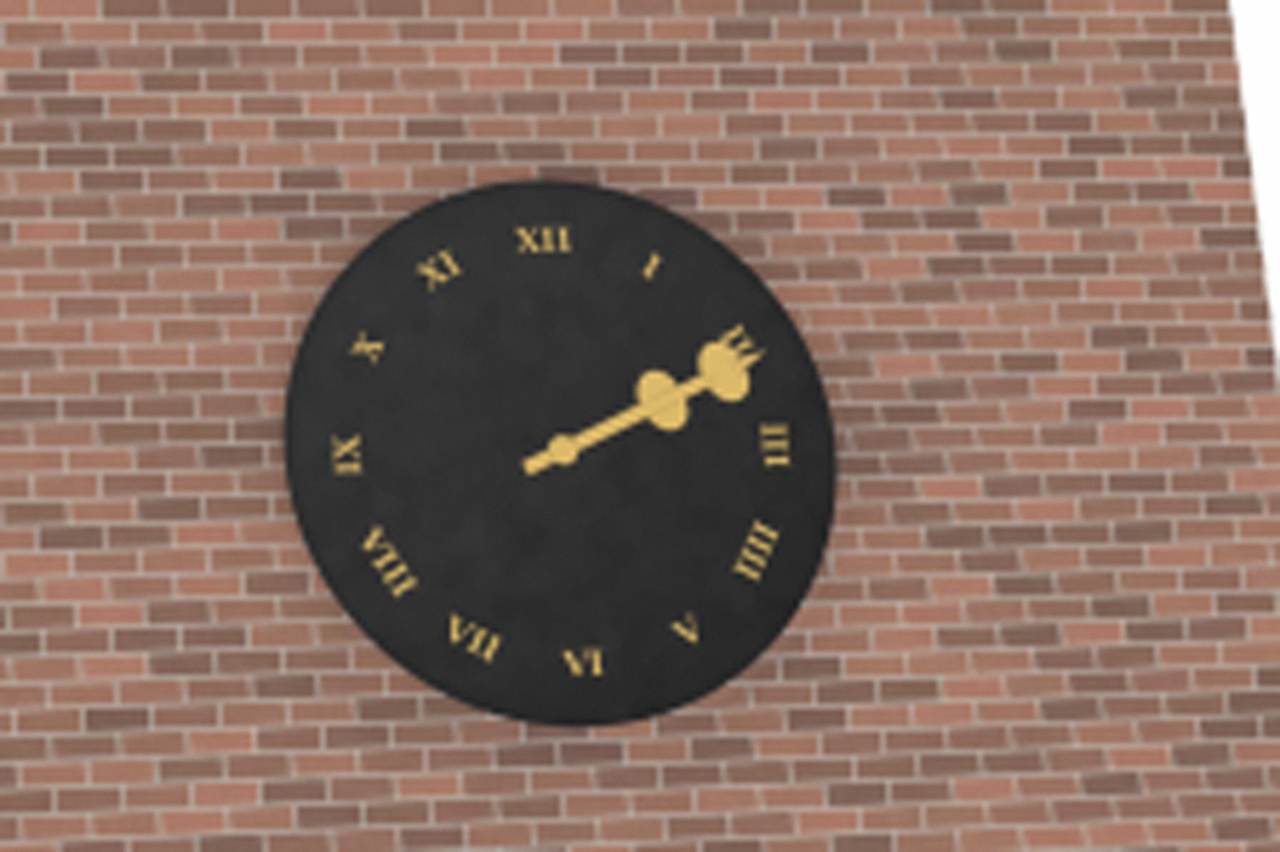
h=2 m=11
